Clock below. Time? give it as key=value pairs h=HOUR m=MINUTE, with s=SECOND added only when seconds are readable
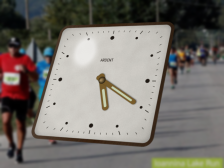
h=5 m=20
